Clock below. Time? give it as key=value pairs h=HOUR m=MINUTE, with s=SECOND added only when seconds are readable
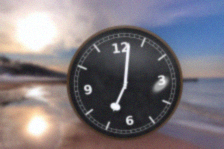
h=7 m=2
